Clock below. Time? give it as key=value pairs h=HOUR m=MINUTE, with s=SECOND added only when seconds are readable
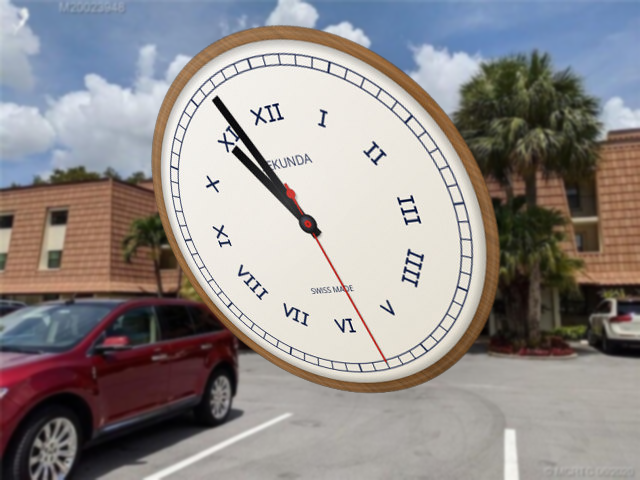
h=10 m=56 s=28
